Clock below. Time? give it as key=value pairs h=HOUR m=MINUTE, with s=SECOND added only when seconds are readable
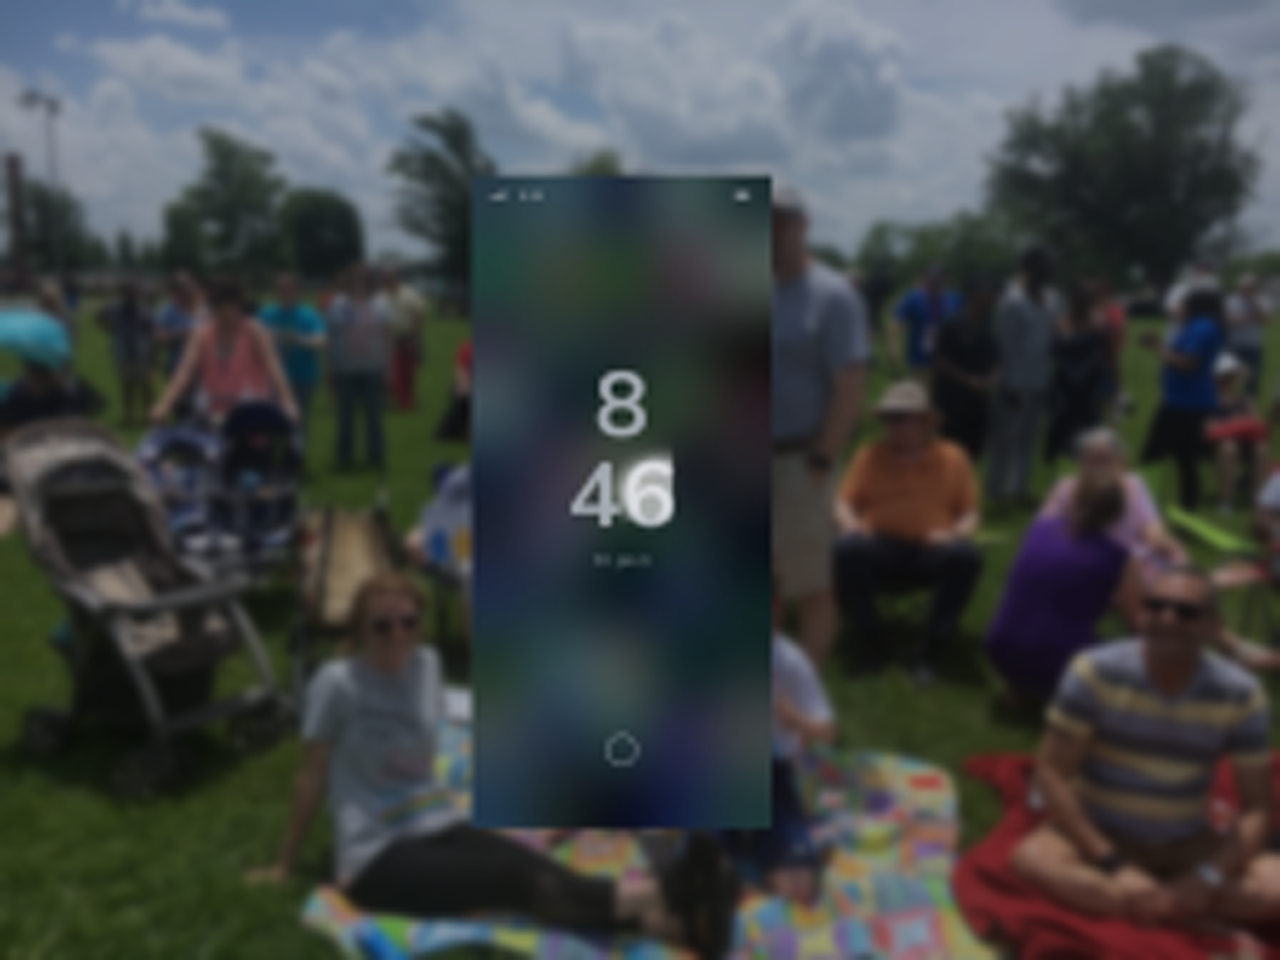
h=8 m=46
